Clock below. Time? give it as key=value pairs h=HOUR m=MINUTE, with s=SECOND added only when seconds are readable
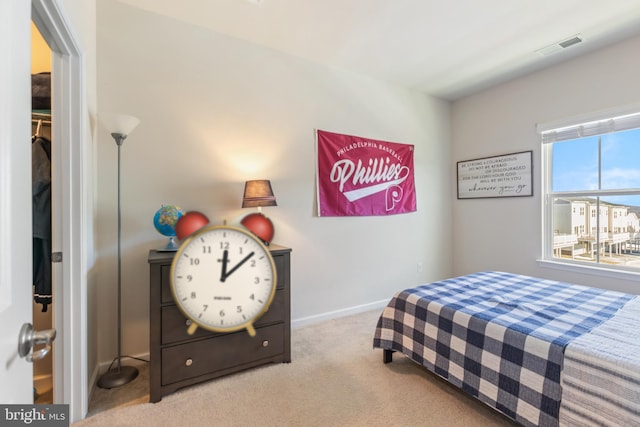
h=12 m=8
